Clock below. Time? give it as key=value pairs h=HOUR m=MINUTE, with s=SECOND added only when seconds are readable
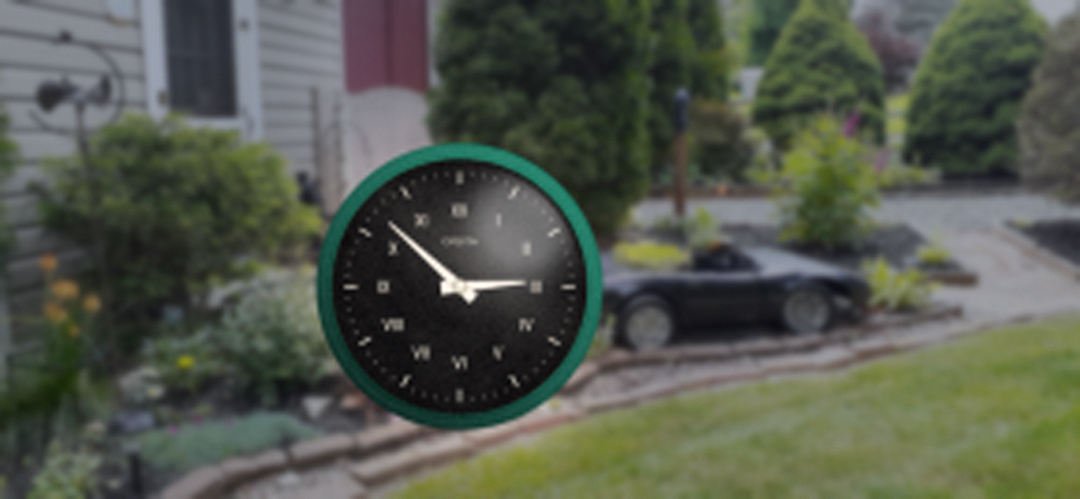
h=2 m=52
